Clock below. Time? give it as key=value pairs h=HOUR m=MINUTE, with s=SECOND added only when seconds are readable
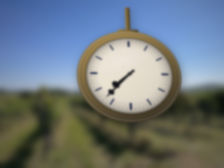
h=7 m=37
